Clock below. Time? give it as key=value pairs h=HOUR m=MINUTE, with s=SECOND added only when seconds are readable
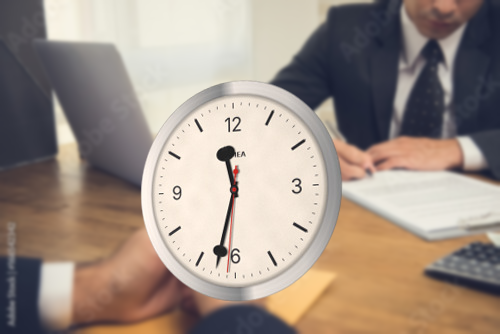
h=11 m=32 s=31
